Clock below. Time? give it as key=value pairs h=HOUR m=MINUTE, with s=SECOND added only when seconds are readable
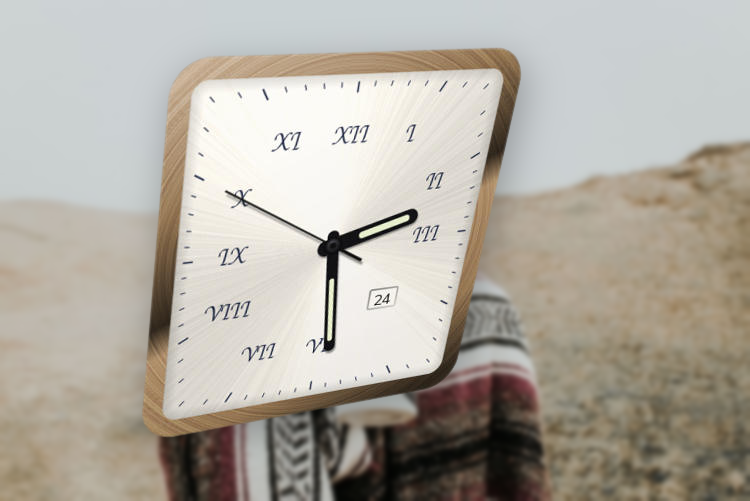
h=2 m=28 s=50
